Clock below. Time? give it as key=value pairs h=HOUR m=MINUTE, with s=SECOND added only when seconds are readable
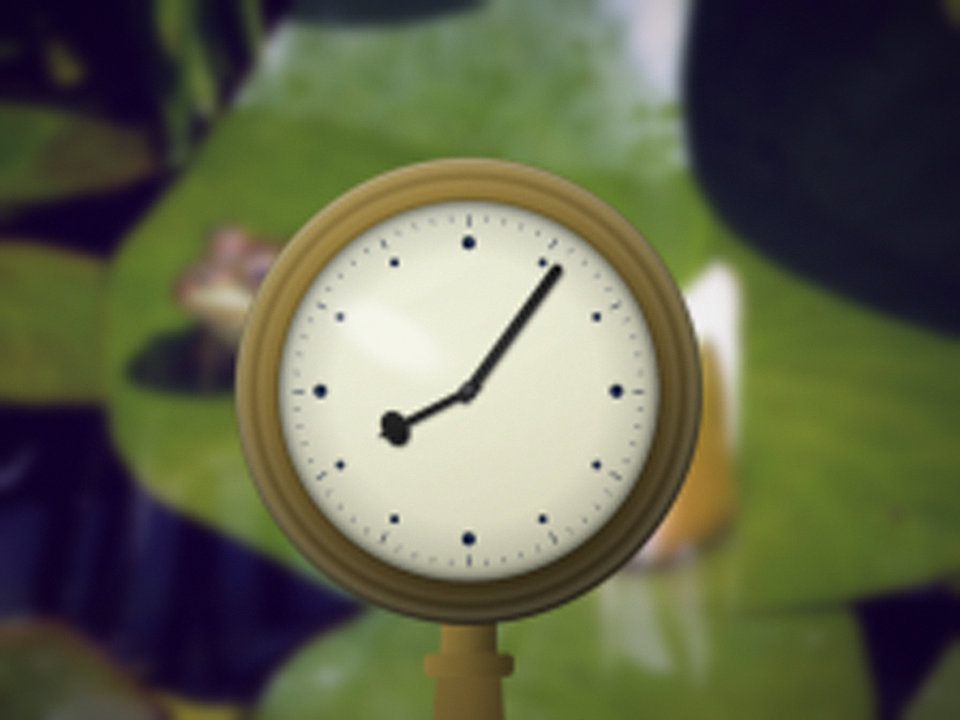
h=8 m=6
